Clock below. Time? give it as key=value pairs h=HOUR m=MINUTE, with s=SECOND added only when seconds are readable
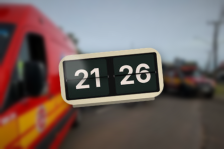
h=21 m=26
